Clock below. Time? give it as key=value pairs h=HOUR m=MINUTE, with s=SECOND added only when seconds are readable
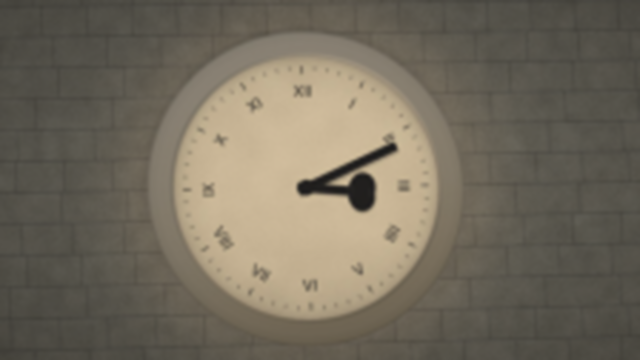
h=3 m=11
